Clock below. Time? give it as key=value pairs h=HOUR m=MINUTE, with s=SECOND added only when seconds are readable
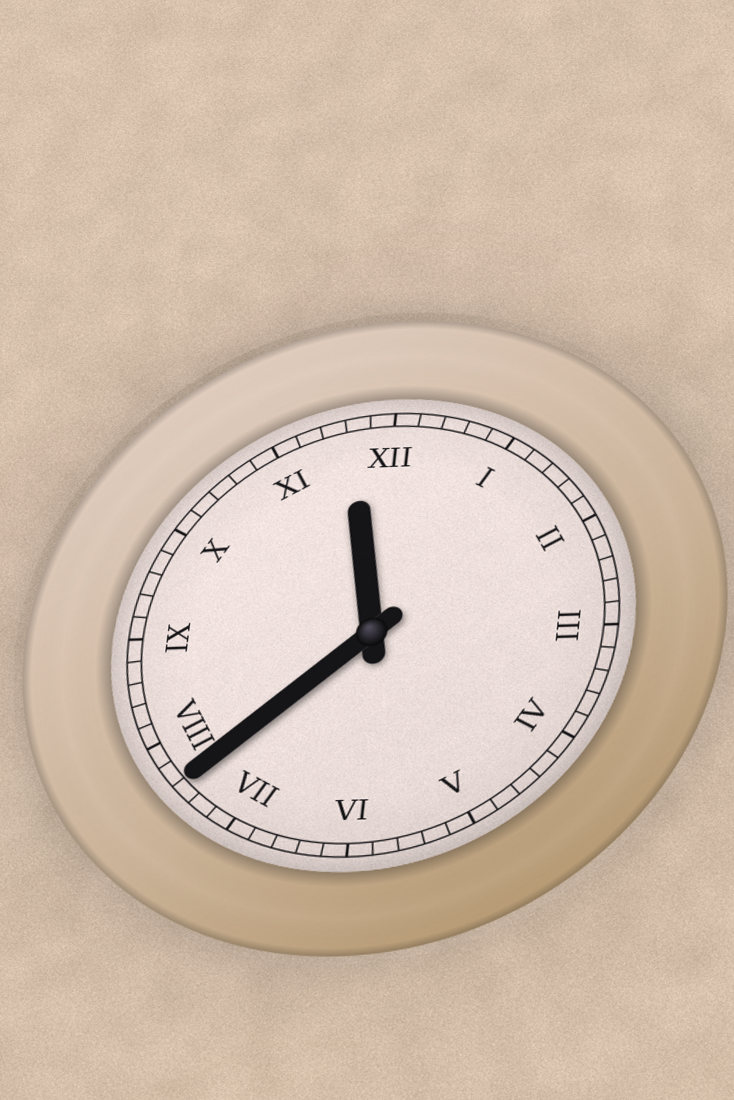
h=11 m=38
